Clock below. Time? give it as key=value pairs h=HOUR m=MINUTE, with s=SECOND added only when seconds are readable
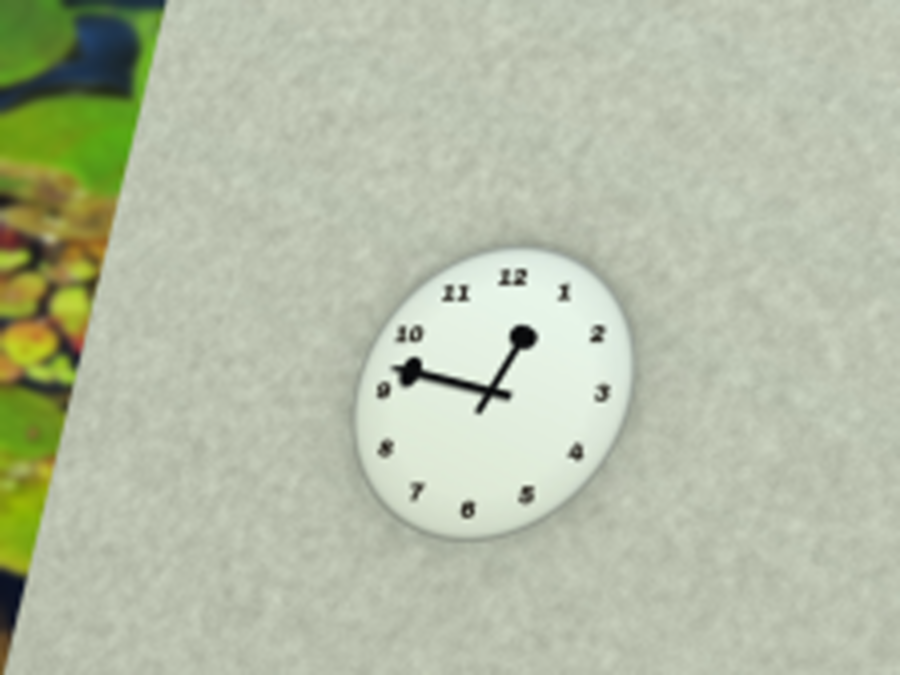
h=12 m=47
